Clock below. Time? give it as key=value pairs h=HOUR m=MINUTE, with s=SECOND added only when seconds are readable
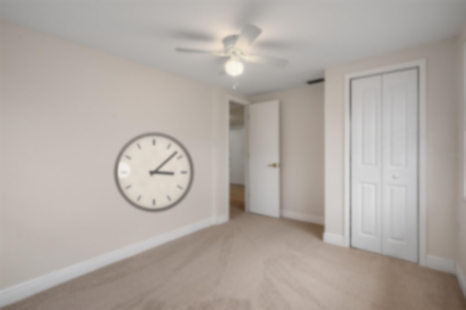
h=3 m=8
